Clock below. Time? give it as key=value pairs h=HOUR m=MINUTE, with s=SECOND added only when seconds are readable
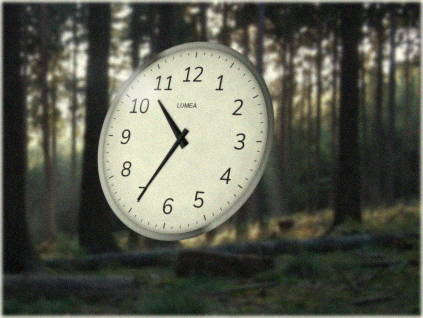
h=10 m=35
